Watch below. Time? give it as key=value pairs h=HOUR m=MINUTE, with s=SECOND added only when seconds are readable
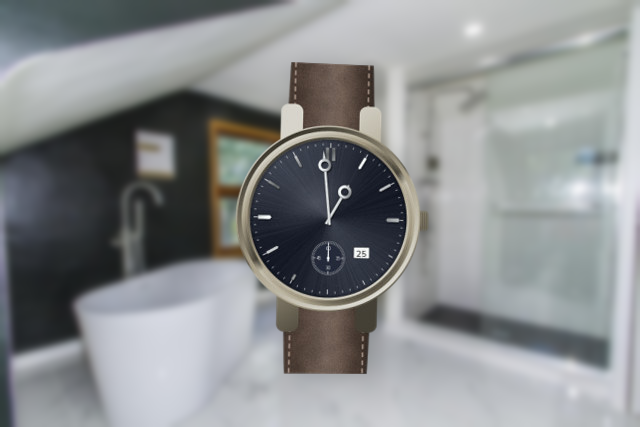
h=12 m=59
